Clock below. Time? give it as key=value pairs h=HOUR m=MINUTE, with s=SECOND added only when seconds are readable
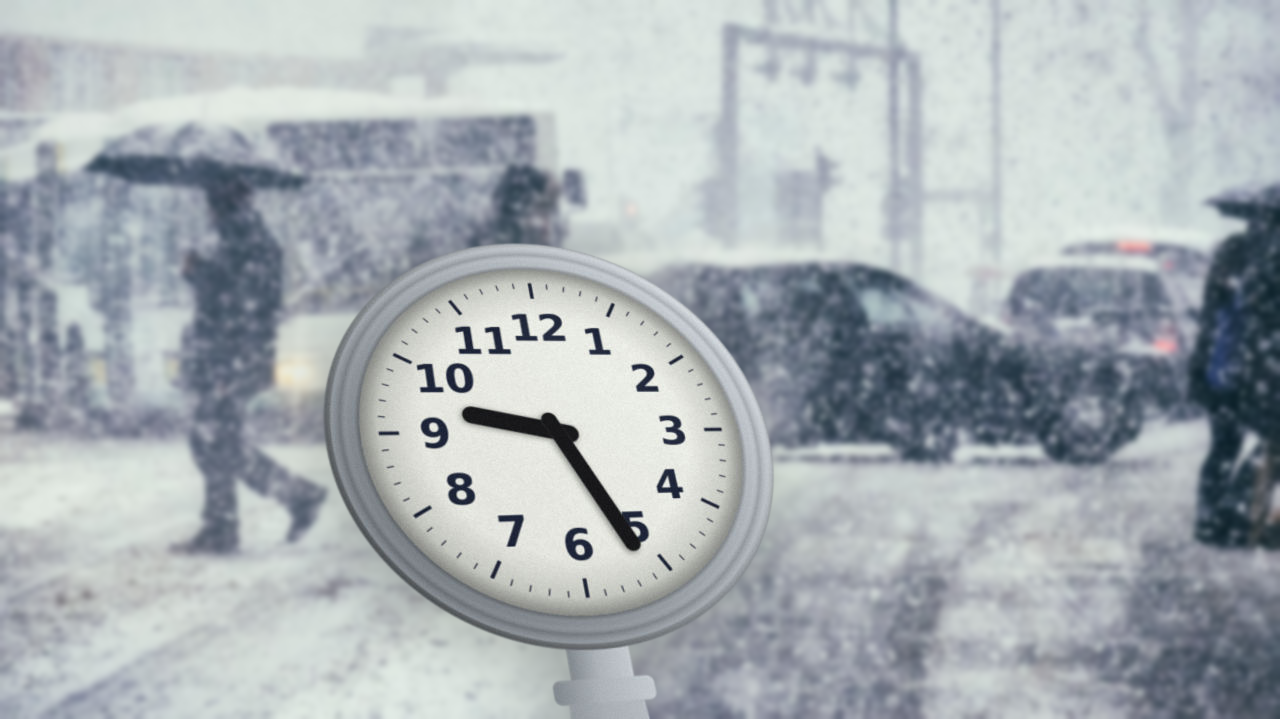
h=9 m=26
